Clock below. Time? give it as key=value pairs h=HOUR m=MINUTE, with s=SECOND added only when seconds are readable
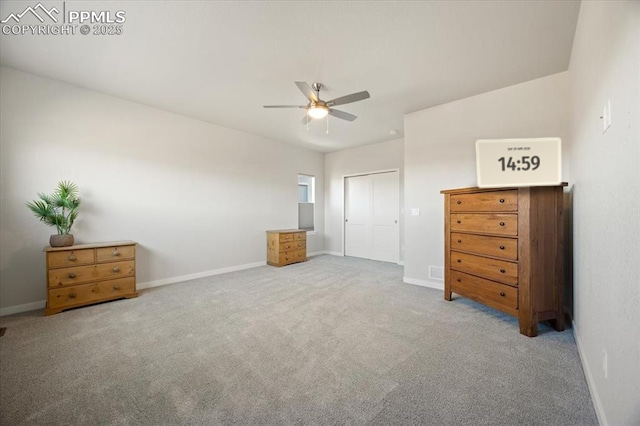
h=14 m=59
